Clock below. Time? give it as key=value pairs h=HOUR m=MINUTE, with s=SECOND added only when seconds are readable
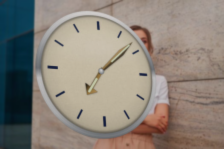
h=7 m=8
